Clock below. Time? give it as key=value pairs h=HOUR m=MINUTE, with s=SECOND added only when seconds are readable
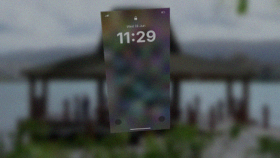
h=11 m=29
